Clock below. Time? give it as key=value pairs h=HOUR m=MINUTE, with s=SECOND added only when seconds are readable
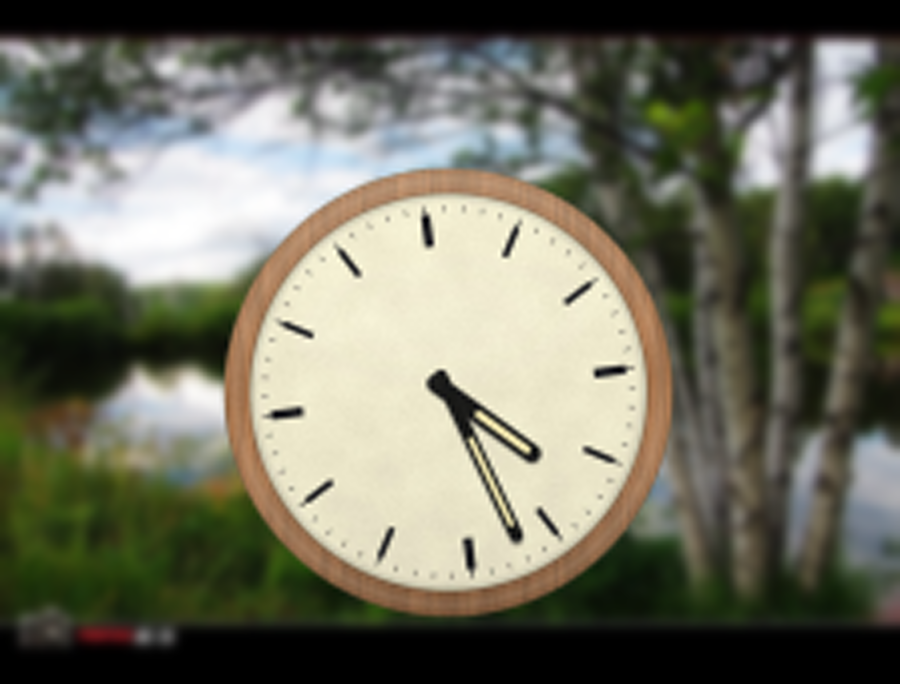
h=4 m=27
